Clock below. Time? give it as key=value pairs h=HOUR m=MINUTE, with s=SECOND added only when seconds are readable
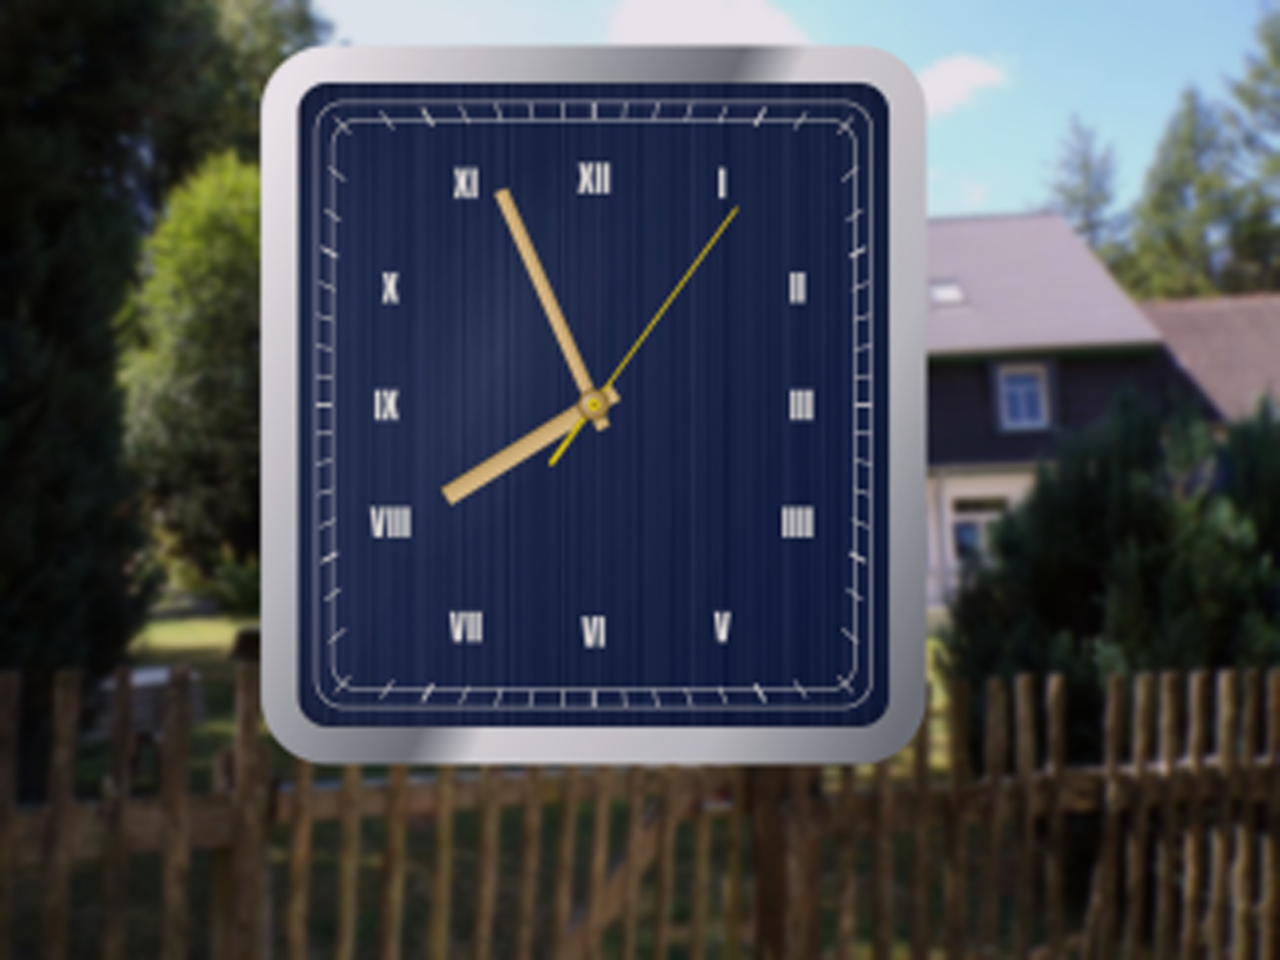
h=7 m=56 s=6
